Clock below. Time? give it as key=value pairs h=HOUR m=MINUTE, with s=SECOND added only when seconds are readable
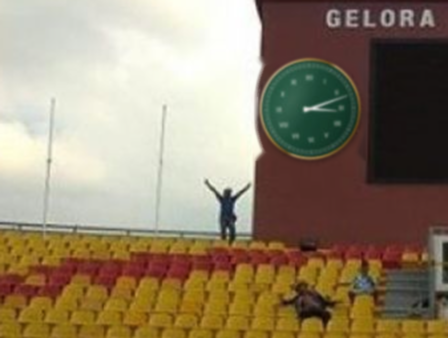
h=3 m=12
